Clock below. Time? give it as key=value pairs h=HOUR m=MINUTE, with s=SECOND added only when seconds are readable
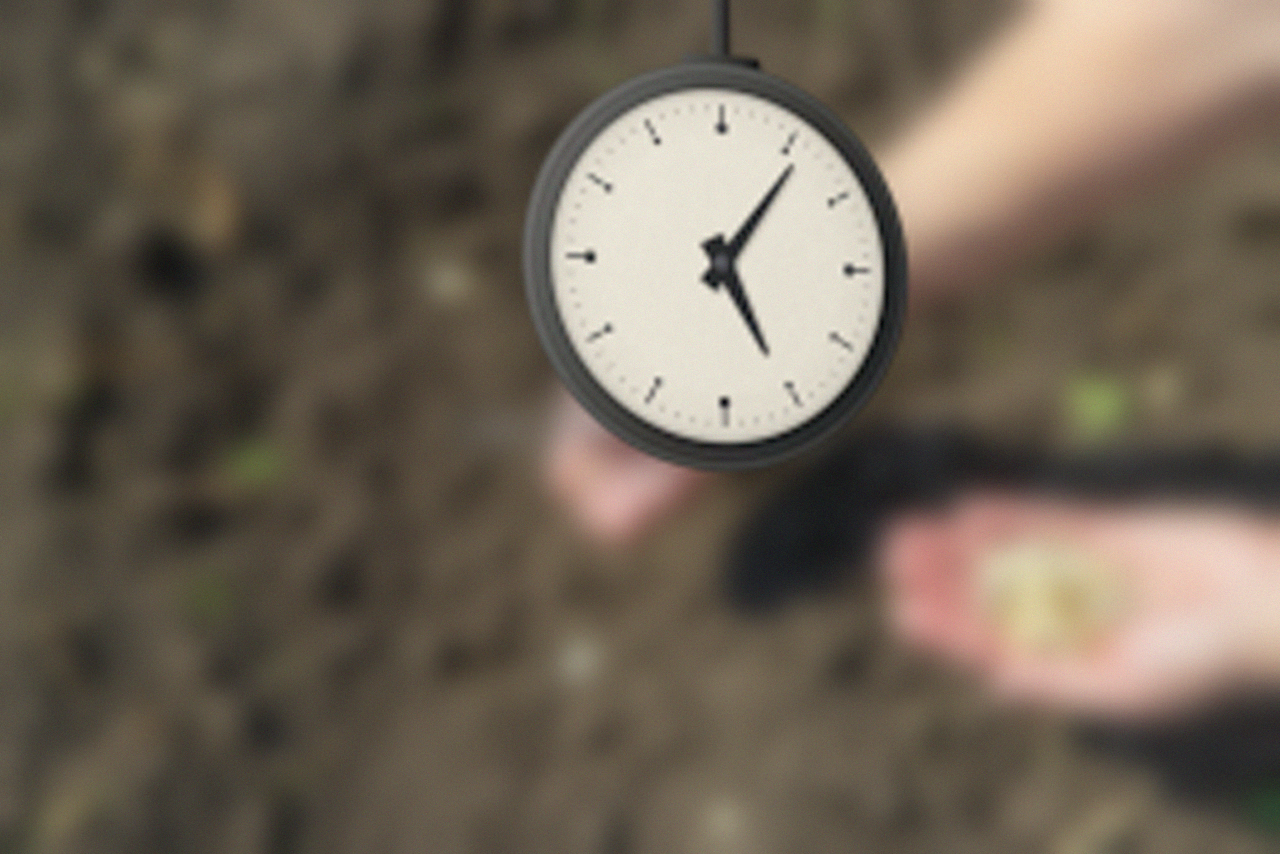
h=5 m=6
